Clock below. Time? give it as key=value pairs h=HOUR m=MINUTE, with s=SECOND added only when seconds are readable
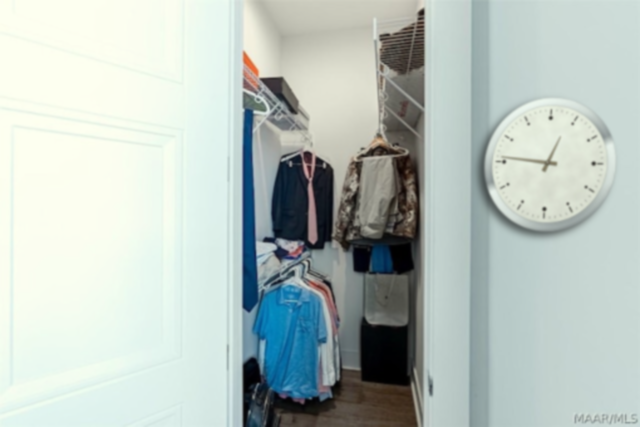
h=12 m=46
